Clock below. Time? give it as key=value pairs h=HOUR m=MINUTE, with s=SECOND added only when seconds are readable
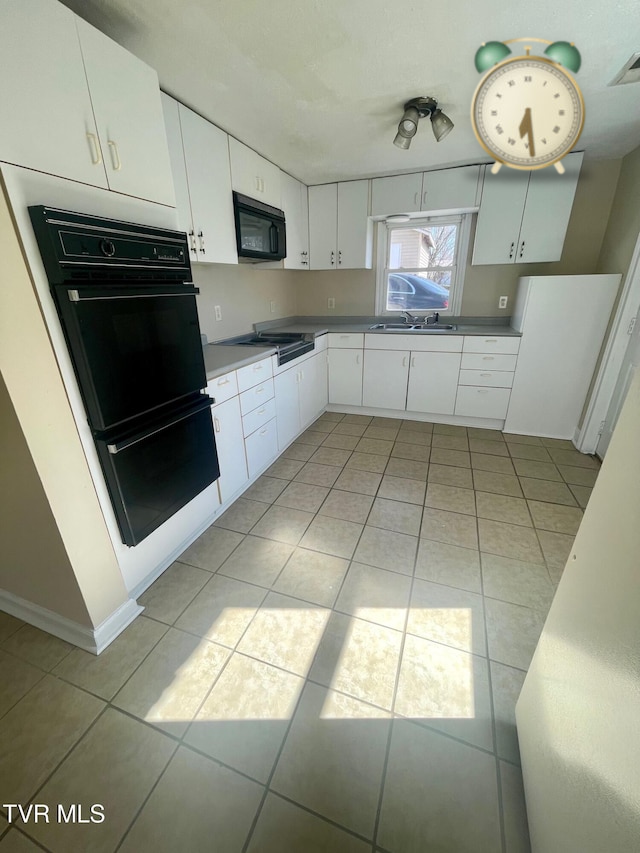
h=6 m=29
